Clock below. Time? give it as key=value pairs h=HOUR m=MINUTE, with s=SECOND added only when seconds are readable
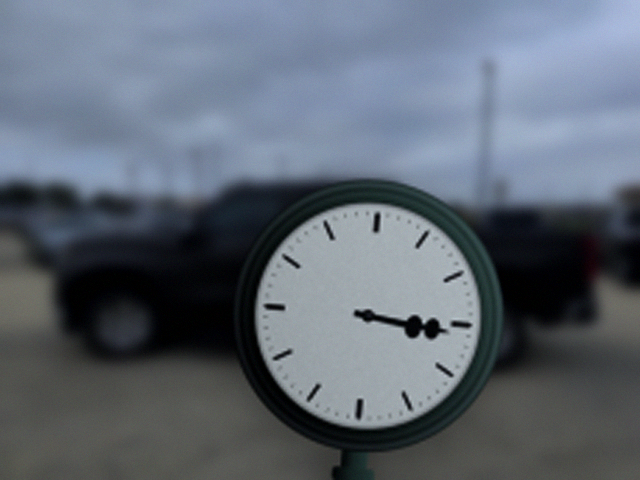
h=3 m=16
